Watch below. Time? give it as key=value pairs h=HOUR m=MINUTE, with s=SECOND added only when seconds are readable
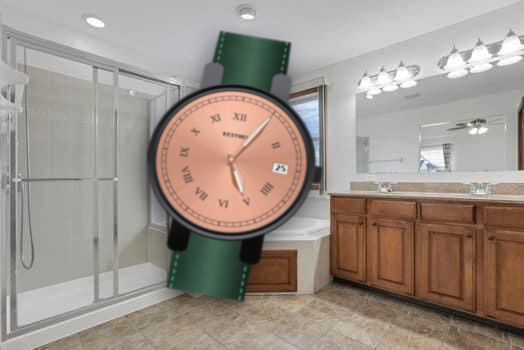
h=5 m=5
